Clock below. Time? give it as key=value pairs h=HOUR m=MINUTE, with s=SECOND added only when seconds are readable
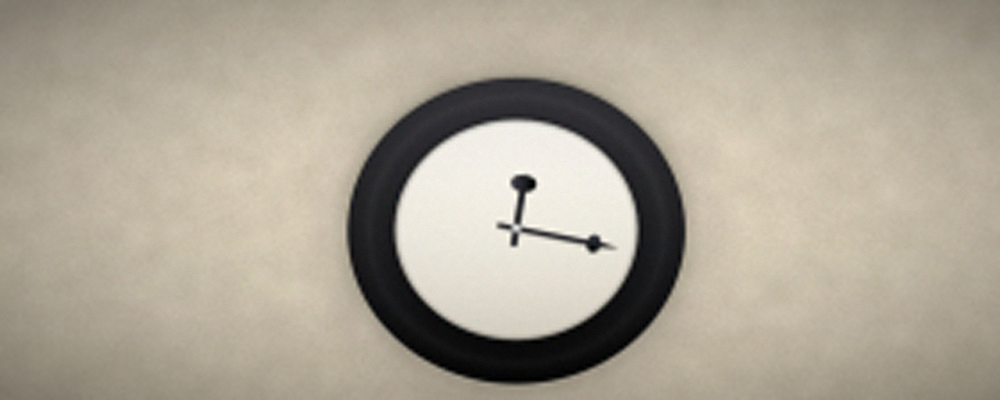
h=12 m=17
